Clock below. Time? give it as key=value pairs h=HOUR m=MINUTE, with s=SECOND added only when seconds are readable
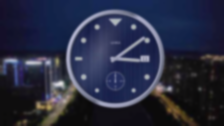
h=3 m=9
